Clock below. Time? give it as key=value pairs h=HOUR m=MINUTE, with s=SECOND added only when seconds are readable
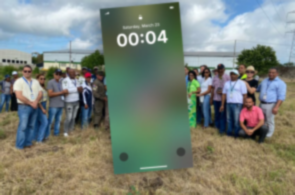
h=0 m=4
